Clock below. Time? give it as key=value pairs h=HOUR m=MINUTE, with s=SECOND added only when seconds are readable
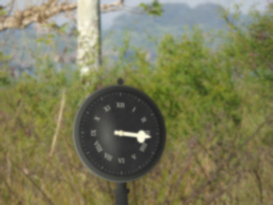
h=3 m=16
